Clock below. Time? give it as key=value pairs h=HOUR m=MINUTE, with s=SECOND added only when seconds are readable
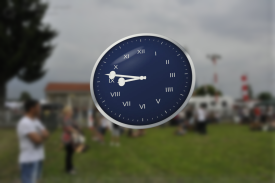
h=8 m=47
